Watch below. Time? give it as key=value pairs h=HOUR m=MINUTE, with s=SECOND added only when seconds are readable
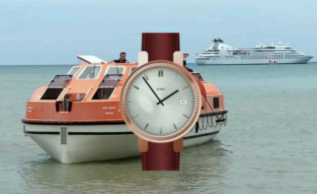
h=1 m=54
